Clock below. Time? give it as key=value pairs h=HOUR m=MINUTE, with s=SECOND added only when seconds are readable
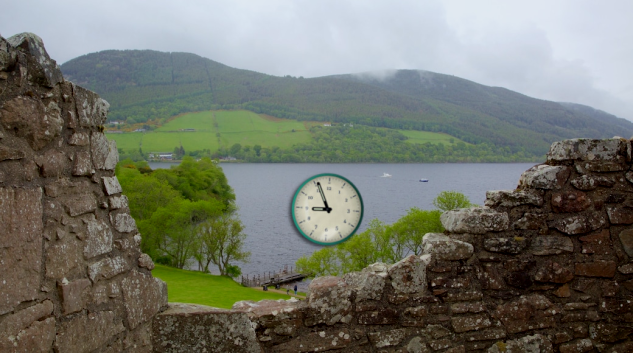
h=8 m=56
